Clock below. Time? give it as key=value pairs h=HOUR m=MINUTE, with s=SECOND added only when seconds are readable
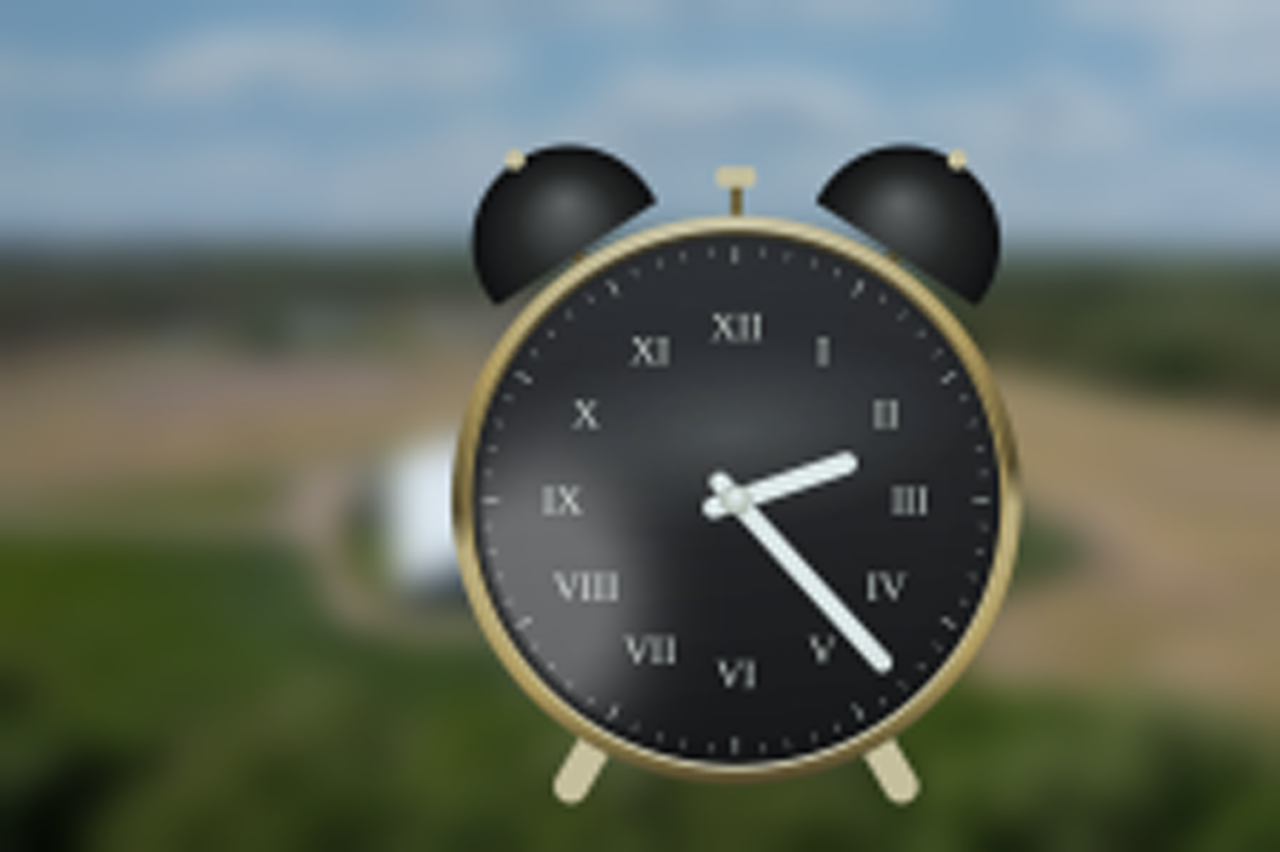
h=2 m=23
